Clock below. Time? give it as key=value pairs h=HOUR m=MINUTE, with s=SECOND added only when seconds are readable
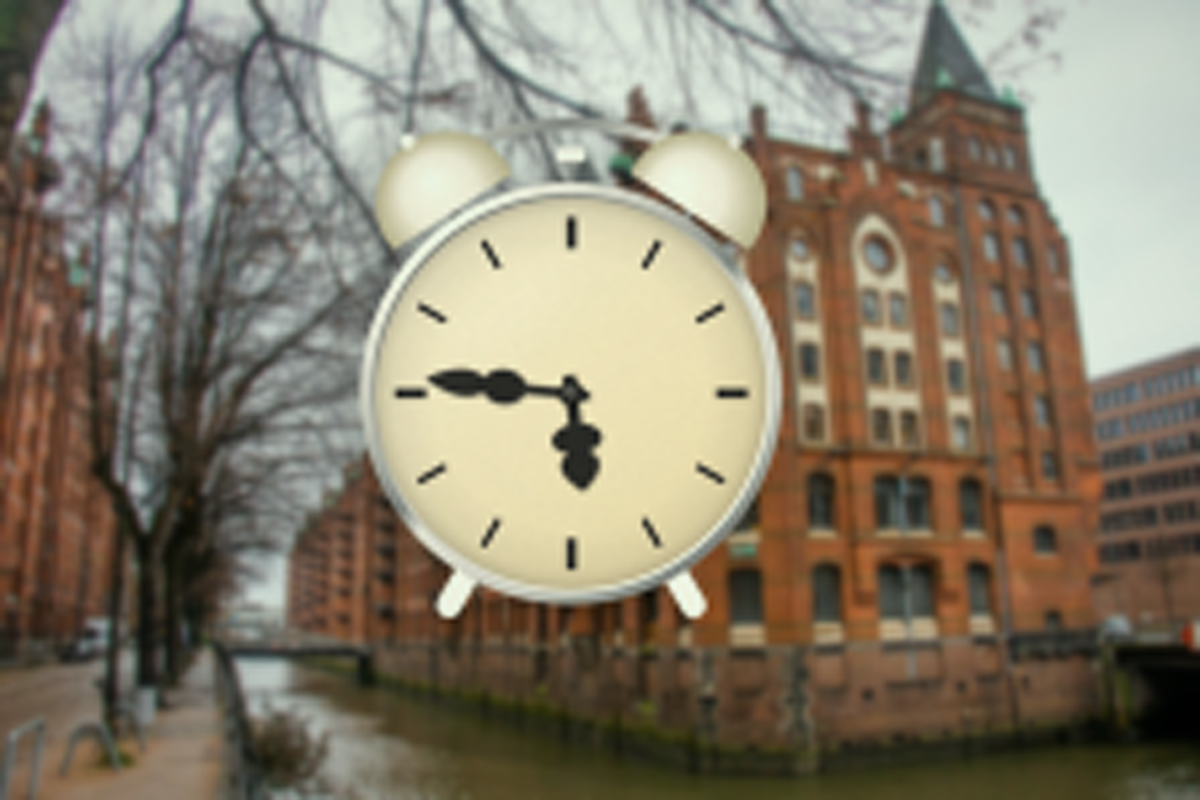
h=5 m=46
